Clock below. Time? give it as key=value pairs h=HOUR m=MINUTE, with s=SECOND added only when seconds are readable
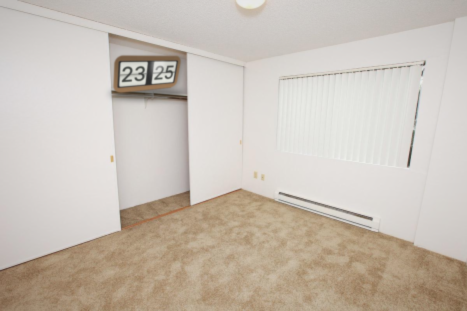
h=23 m=25
